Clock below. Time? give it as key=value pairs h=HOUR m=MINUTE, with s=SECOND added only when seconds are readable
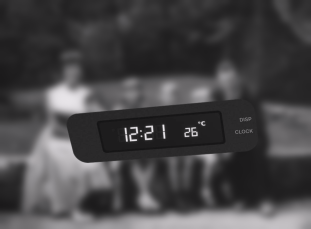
h=12 m=21
